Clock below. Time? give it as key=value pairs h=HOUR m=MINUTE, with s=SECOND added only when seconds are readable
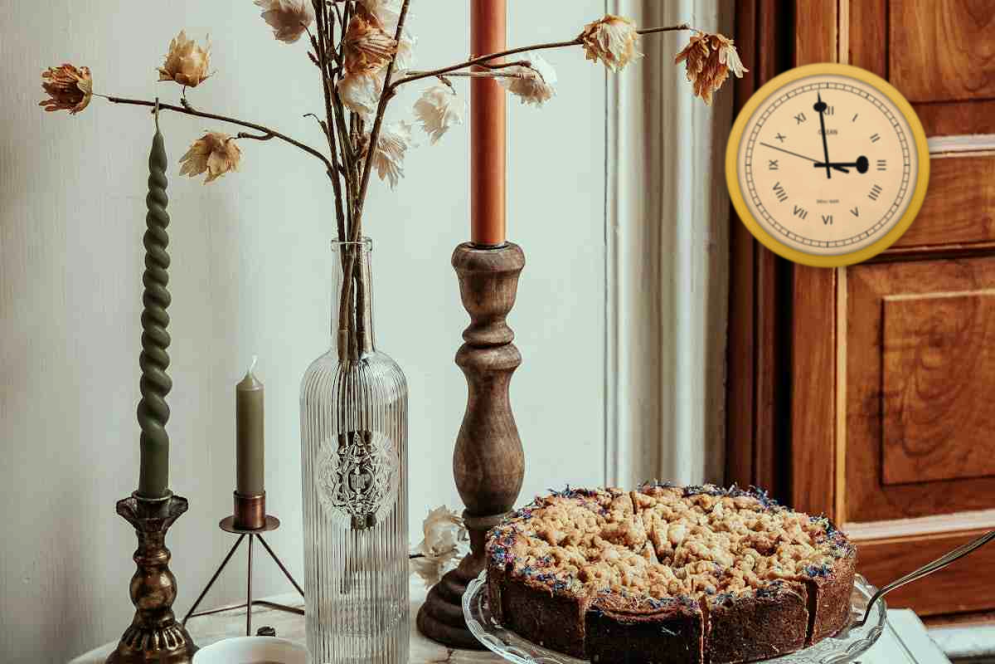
h=2 m=58 s=48
